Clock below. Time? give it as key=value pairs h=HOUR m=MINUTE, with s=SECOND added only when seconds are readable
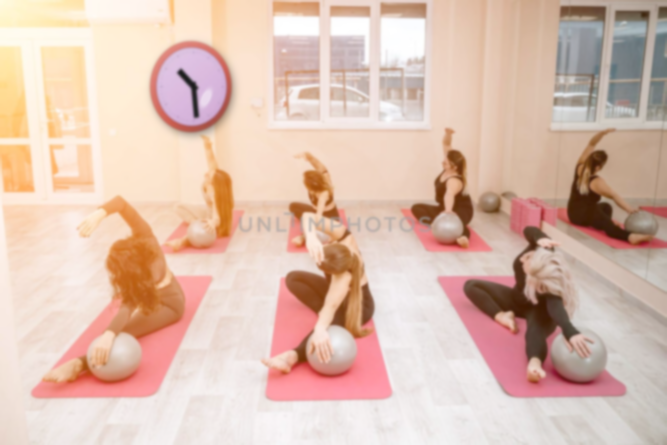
h=10 m=29
